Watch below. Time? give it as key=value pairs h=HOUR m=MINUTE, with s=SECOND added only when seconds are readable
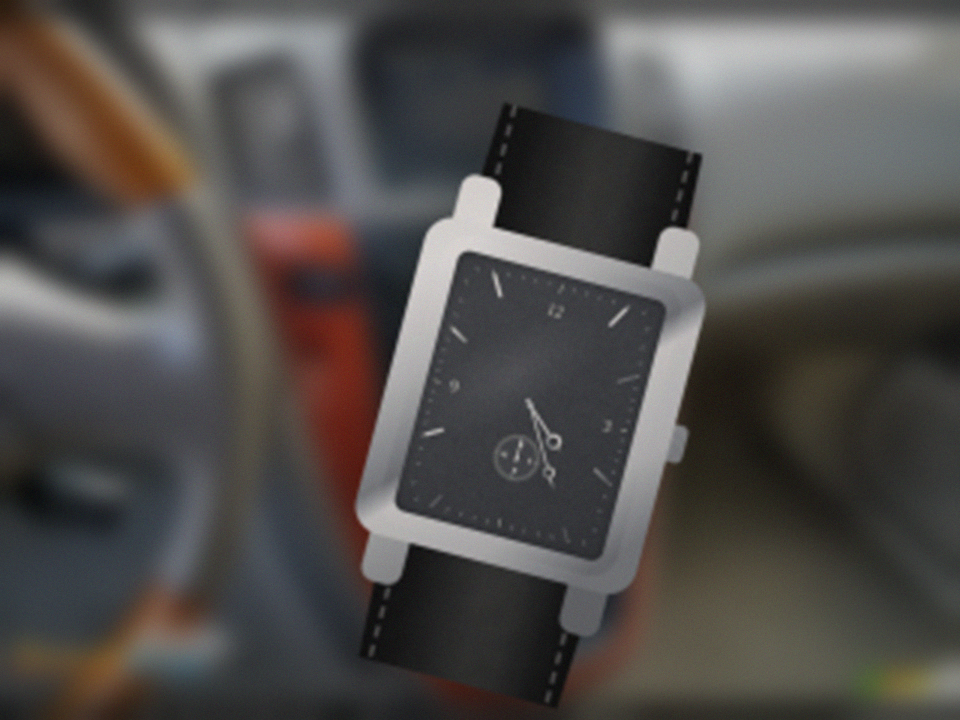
h=4 m=25
